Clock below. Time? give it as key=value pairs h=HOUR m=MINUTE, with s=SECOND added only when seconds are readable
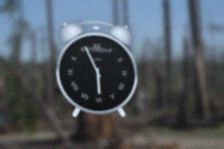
h=5 m=56
